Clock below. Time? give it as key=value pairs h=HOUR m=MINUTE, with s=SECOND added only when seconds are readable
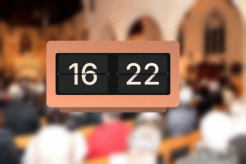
h=16 m=22
